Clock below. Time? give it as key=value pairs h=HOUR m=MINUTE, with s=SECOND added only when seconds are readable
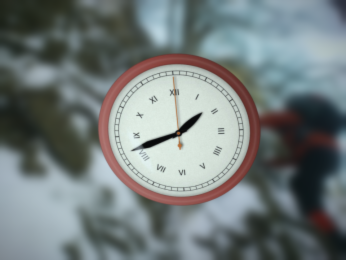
h=1 m=42 s=0
